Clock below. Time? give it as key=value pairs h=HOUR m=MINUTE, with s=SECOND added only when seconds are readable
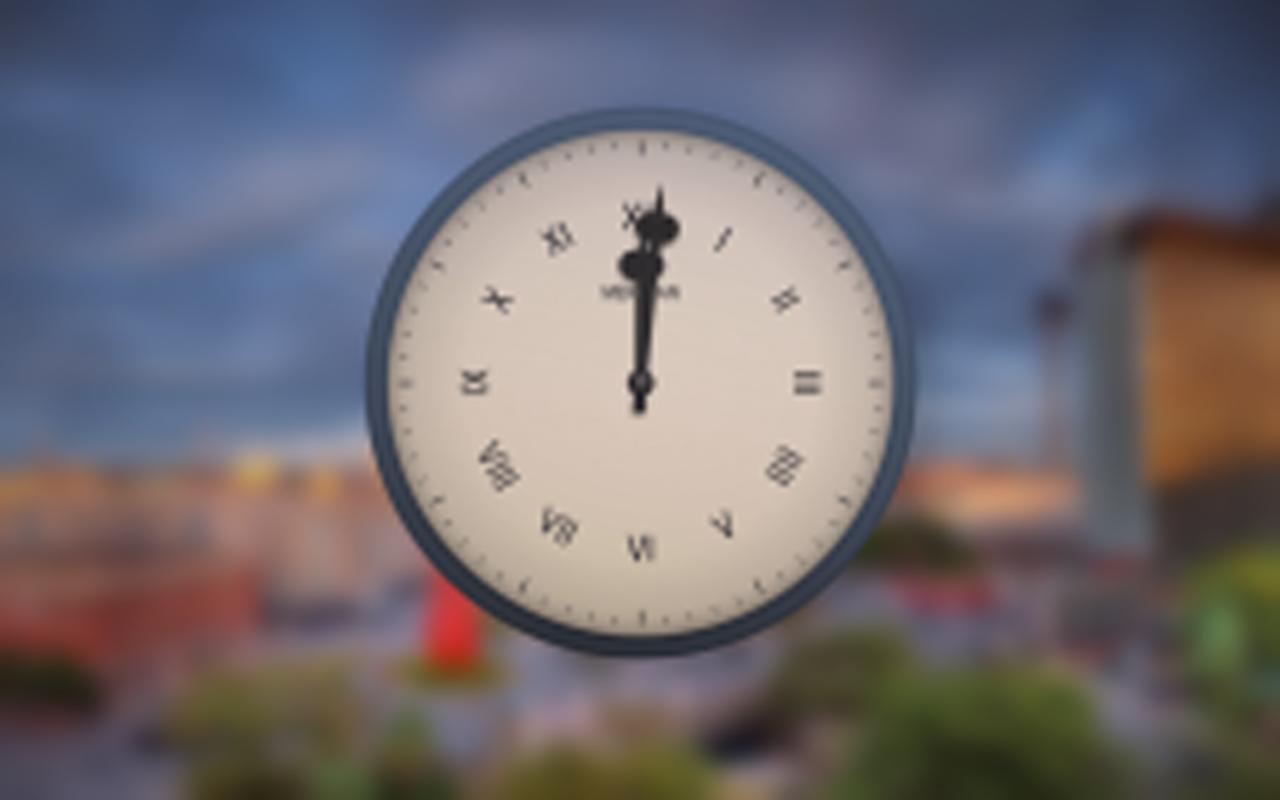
h=12 m=1
